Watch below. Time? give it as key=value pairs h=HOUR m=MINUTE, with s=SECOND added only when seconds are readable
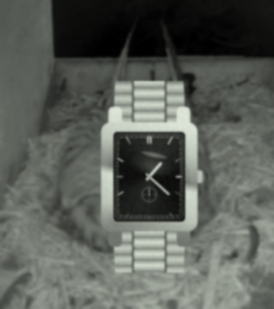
h=1 m=22
